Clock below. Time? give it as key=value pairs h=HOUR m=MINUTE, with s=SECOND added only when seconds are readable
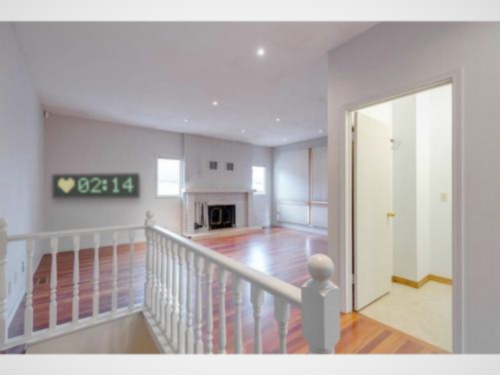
h=2 m=14
